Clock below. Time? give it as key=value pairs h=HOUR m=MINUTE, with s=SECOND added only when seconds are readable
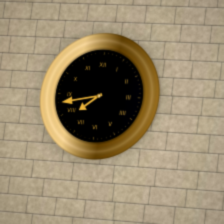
h=7 m=43
